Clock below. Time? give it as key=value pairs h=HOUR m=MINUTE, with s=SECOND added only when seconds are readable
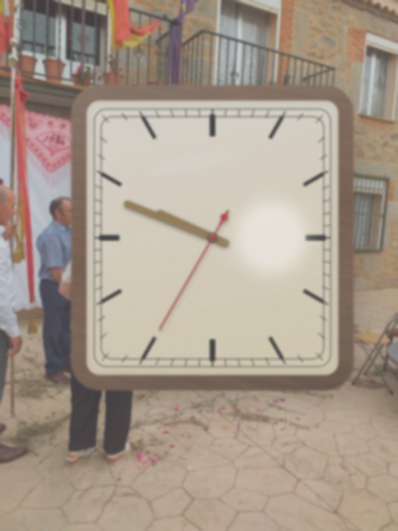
h=9 m=48 s=35
